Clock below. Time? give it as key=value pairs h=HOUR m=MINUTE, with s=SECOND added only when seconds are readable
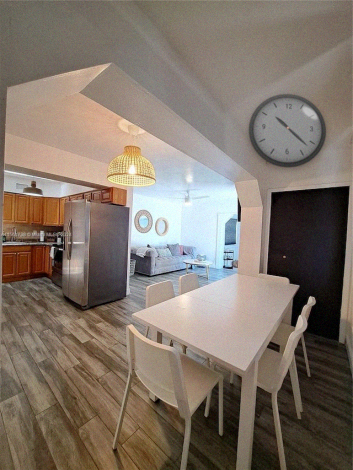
h=10 m=22
